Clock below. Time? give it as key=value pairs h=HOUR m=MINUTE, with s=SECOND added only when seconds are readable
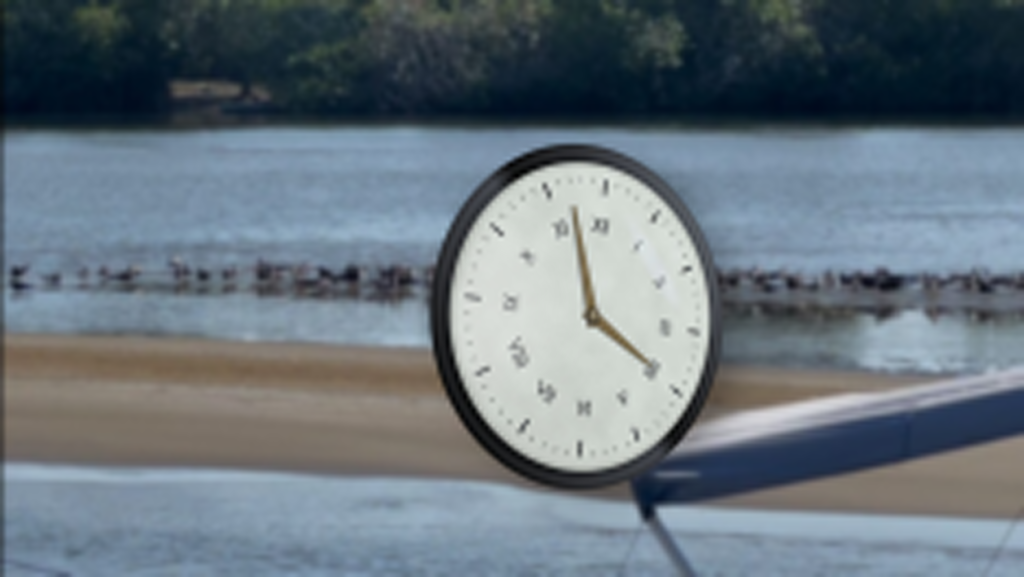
h=3 m=57
